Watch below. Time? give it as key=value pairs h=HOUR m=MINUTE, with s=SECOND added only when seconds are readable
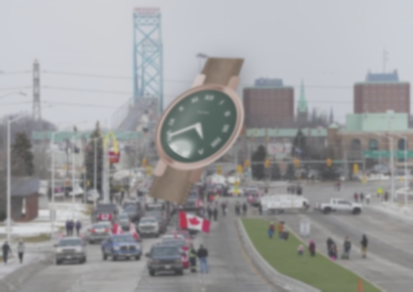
h=4 m=40
